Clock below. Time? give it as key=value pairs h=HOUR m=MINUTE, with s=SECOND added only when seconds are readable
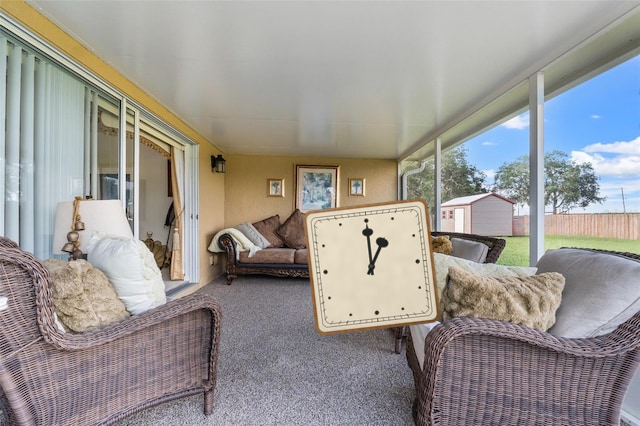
h=1 m=0
